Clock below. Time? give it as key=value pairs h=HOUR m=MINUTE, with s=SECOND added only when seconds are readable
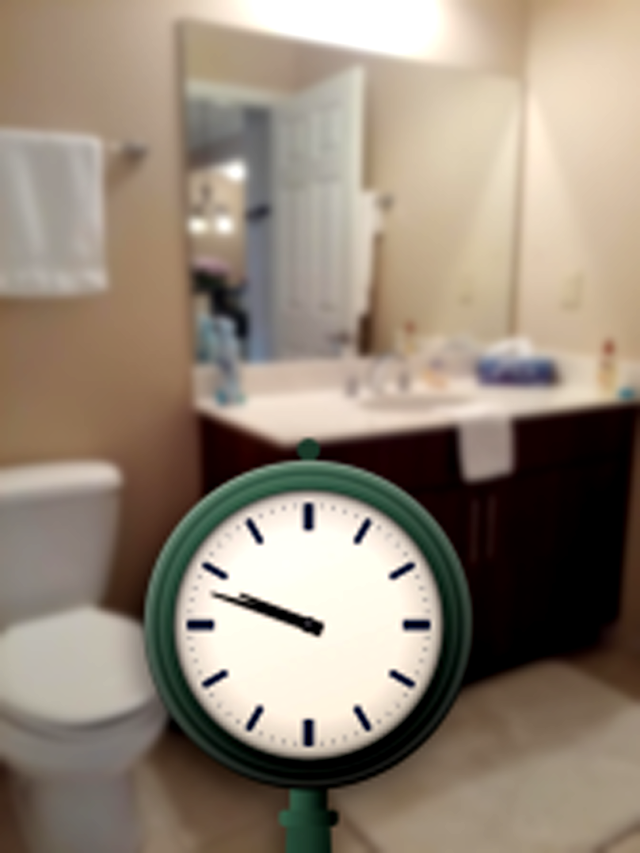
h=9 m=48
